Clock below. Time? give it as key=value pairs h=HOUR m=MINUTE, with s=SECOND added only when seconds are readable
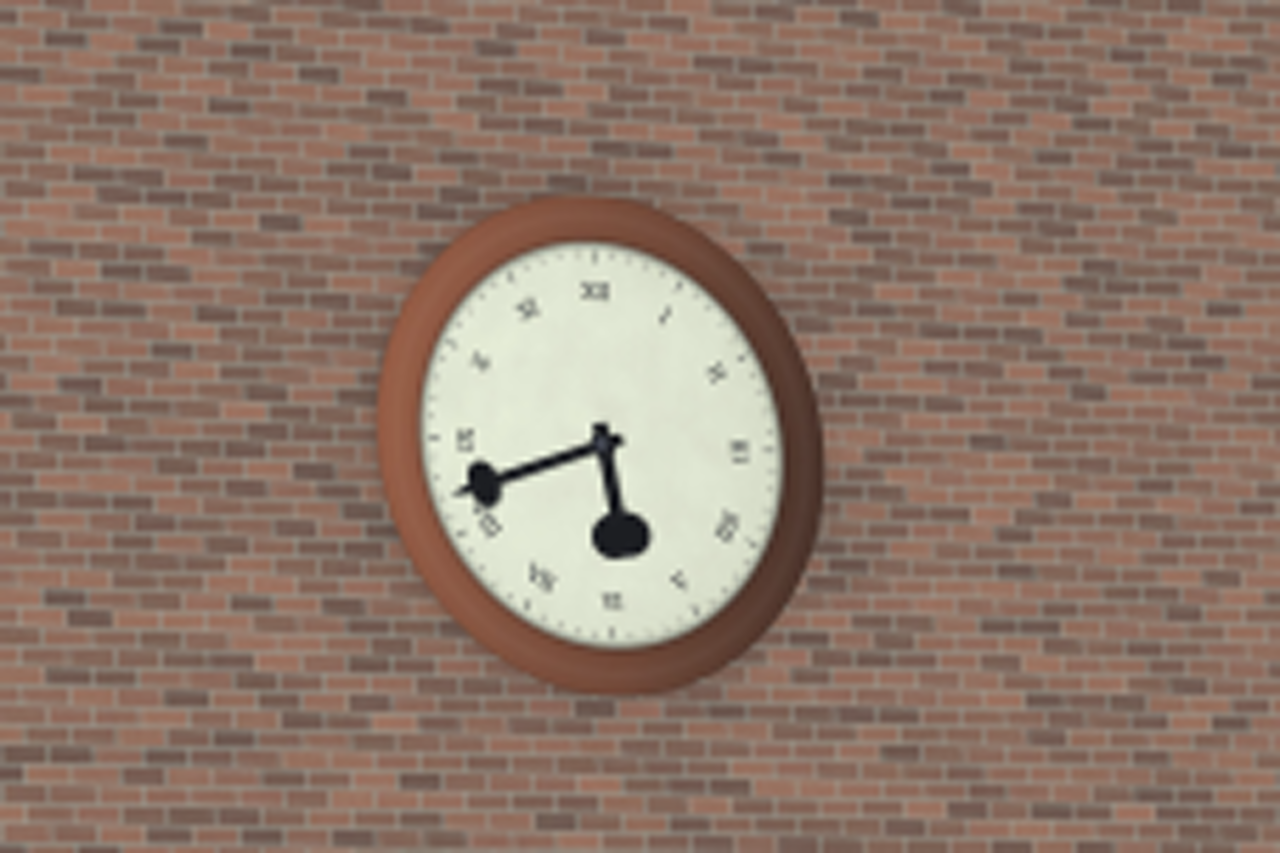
h=5 m=42
